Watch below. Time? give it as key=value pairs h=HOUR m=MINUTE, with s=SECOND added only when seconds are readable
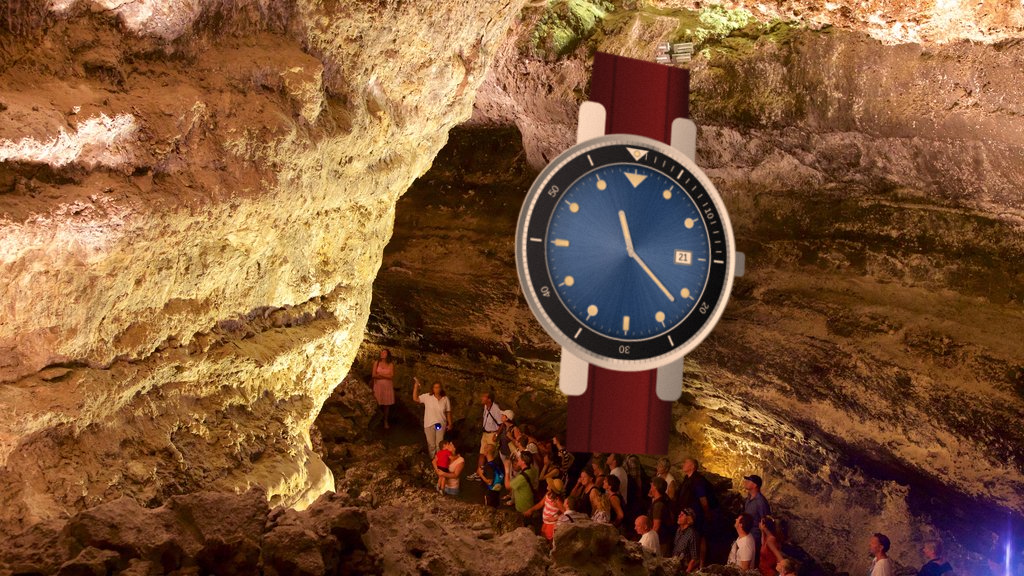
h=11 m=22
